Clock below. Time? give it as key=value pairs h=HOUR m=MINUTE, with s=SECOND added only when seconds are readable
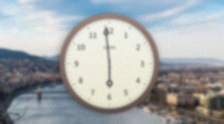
h=5 m=59
